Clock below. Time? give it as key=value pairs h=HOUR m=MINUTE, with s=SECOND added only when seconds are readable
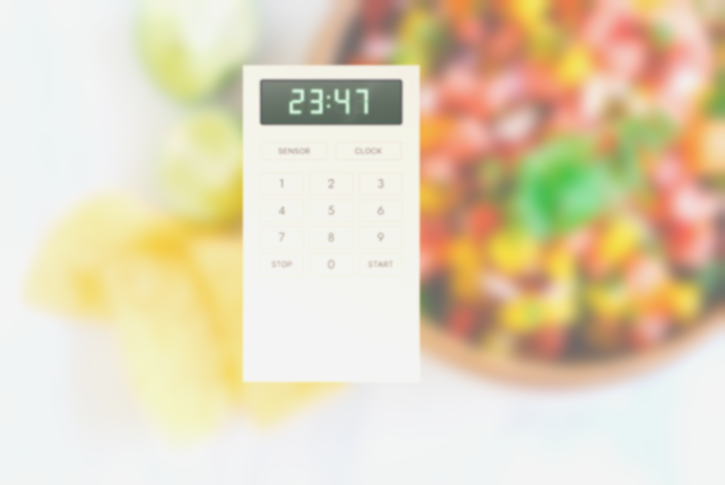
h=23 m=47
